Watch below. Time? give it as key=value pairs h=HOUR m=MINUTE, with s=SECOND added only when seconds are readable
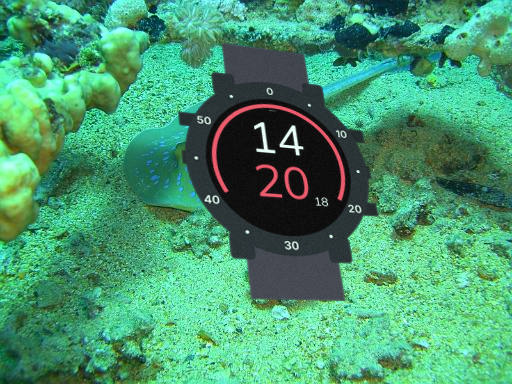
h=14 m=20 s=18
